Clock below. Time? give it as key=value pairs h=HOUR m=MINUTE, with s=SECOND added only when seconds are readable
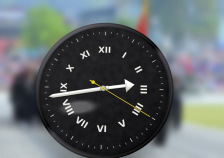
h=2 m=43 s=20
